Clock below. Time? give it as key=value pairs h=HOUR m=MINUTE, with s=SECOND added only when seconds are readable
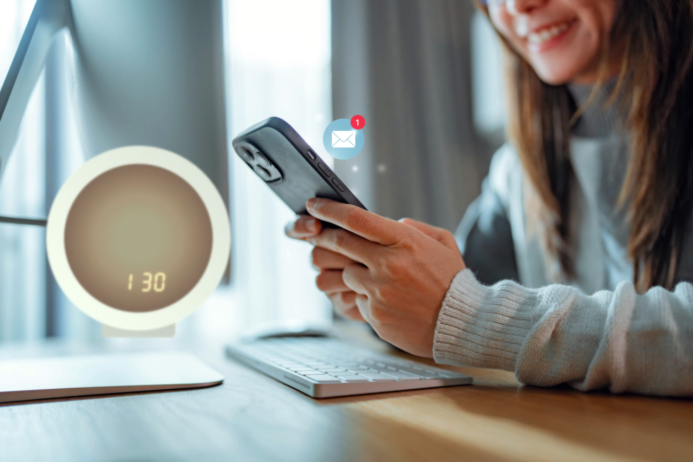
h=1 m=30
